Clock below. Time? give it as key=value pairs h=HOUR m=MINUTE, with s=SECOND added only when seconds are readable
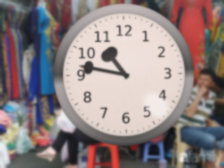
h=10 m=47
